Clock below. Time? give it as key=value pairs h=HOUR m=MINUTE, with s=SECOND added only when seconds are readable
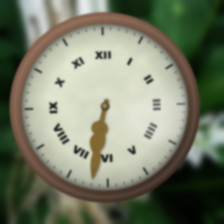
h=6 m=32
